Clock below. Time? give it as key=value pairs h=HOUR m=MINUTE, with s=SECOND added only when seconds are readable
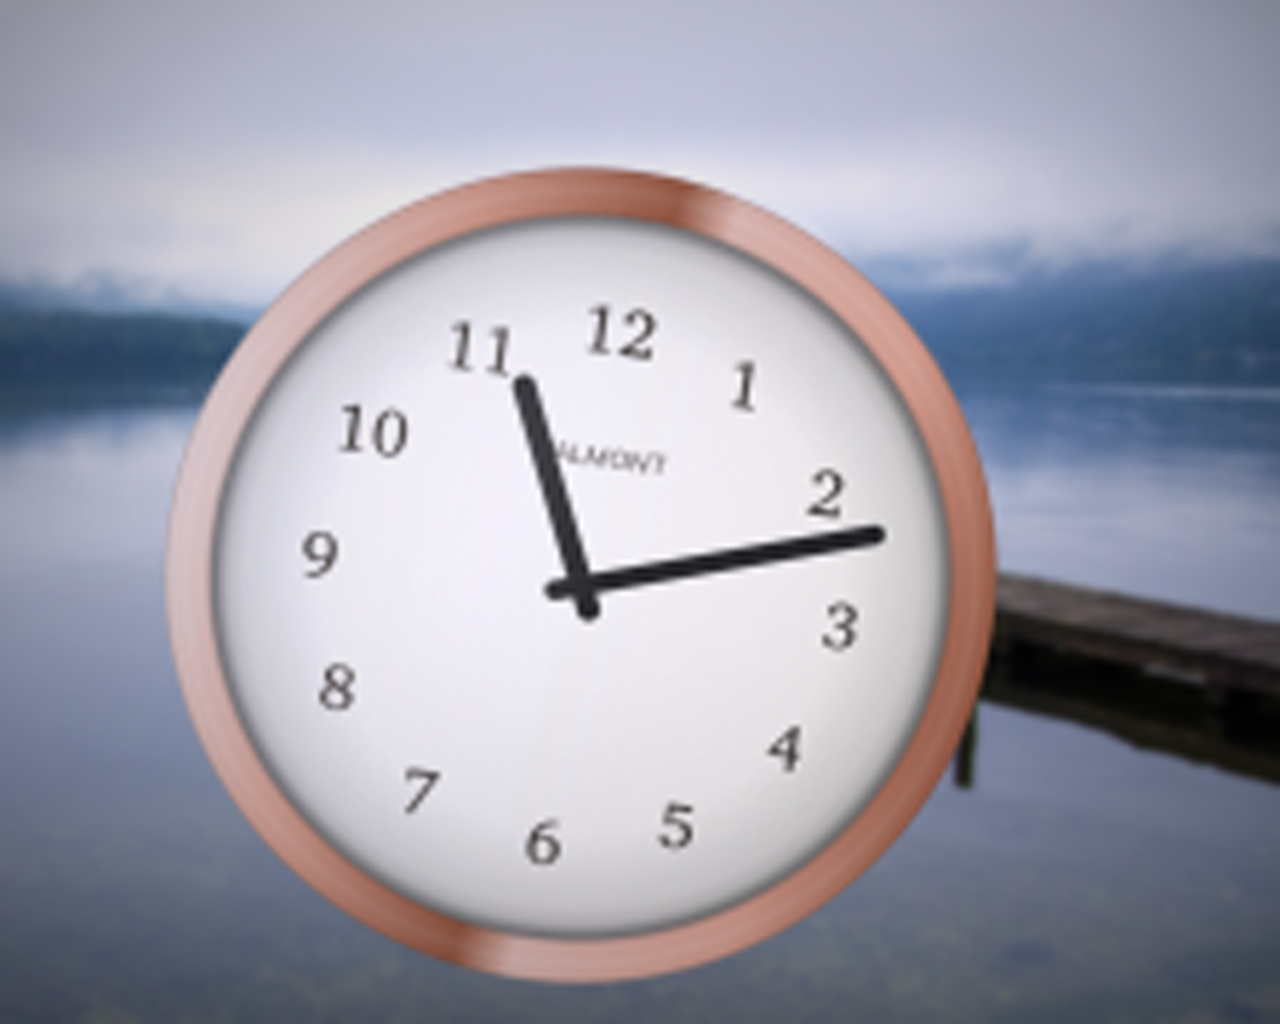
h=11 m=12
